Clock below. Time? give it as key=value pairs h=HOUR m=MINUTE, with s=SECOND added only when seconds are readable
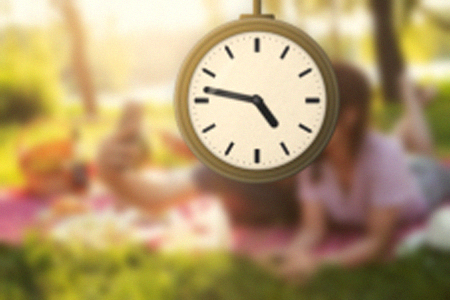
h=4 m=47
